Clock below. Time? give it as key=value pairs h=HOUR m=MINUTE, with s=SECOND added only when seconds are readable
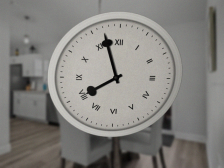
h=7 m=57
